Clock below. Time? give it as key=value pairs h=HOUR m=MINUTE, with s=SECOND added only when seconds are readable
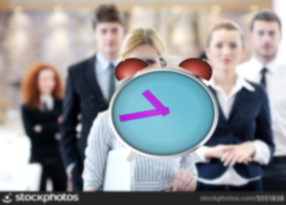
h=10 m=43
